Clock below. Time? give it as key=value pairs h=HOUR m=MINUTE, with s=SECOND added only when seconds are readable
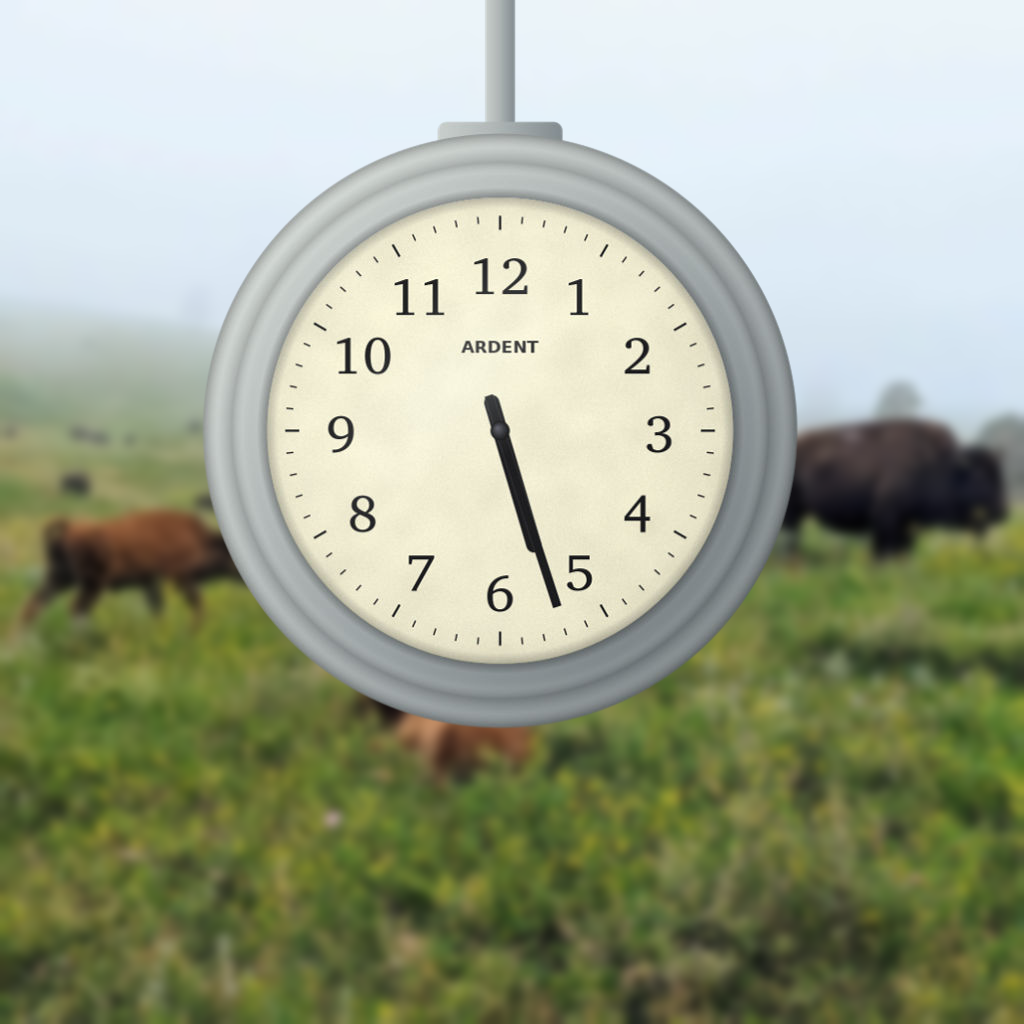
h=5 m=27
